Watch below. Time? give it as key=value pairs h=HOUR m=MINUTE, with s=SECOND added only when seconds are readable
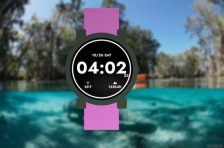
h=4 m=2
